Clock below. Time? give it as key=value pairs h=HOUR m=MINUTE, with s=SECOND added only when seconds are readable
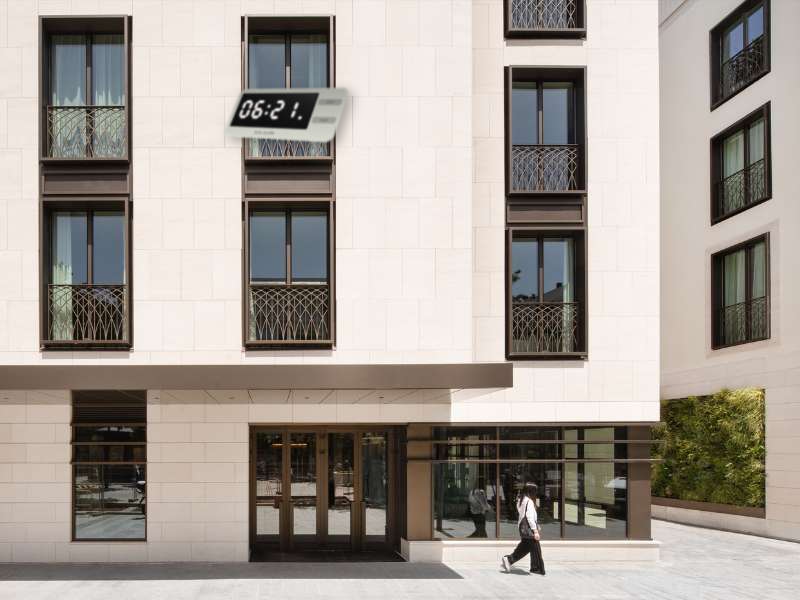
h=6 m=21
